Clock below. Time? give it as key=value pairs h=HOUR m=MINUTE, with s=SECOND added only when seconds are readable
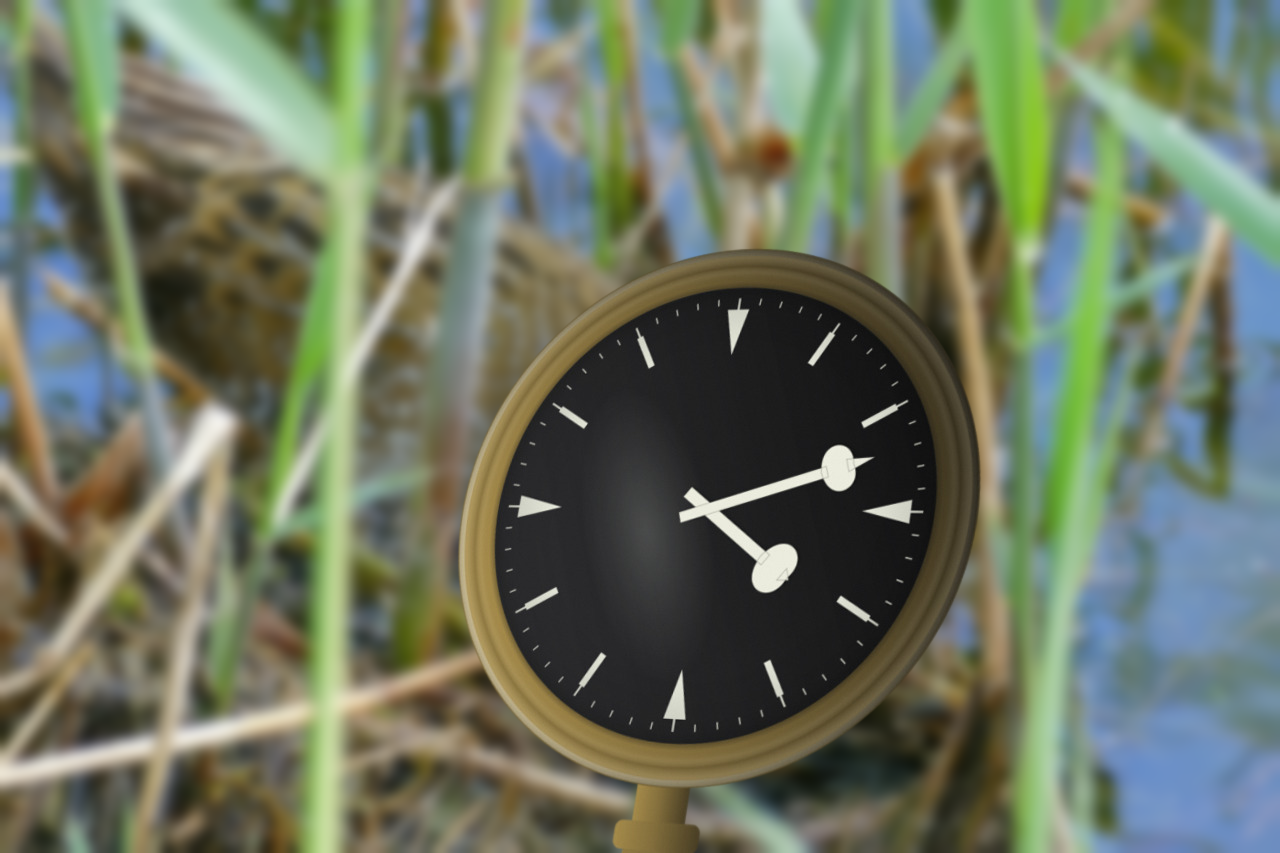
h=4 m=12
